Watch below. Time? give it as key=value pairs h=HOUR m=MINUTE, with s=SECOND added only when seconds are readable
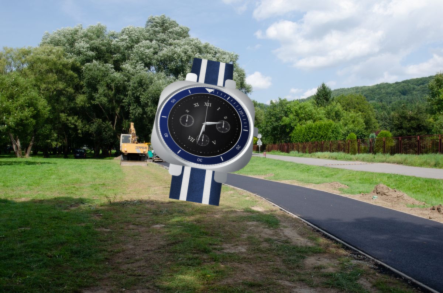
h=2 m=32
